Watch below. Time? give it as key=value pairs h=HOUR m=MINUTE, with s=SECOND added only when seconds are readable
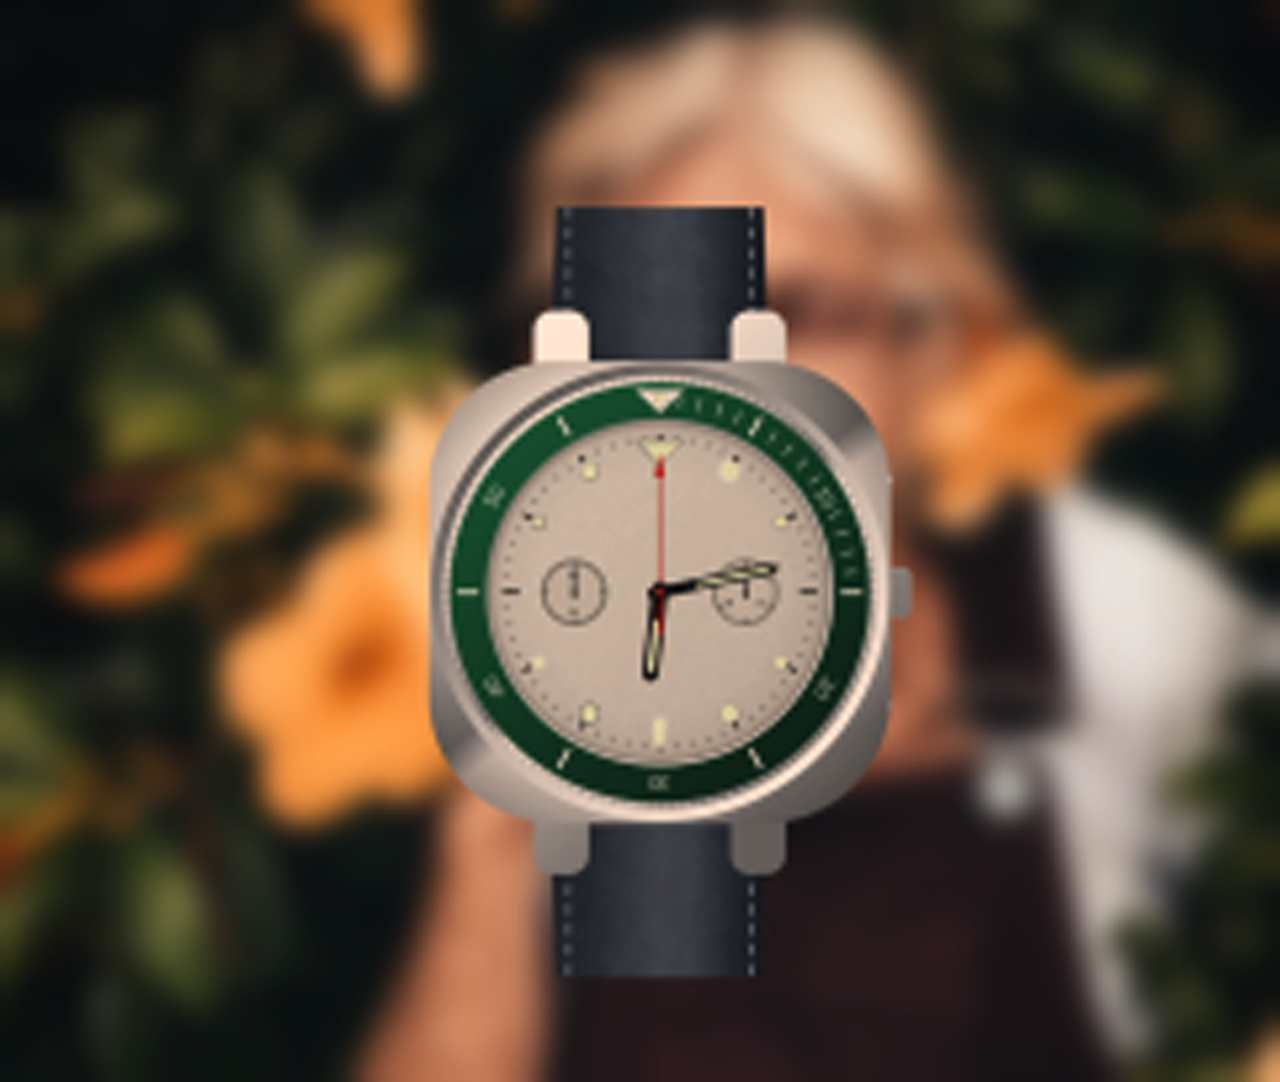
h=6 m=13
